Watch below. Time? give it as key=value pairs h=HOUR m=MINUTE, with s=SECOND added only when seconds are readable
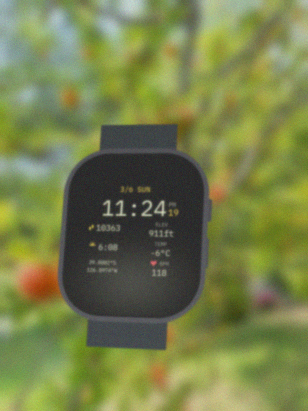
h=11 m=24
